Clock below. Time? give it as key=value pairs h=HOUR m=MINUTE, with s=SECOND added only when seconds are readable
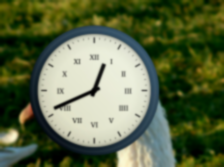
h=12 m=41
